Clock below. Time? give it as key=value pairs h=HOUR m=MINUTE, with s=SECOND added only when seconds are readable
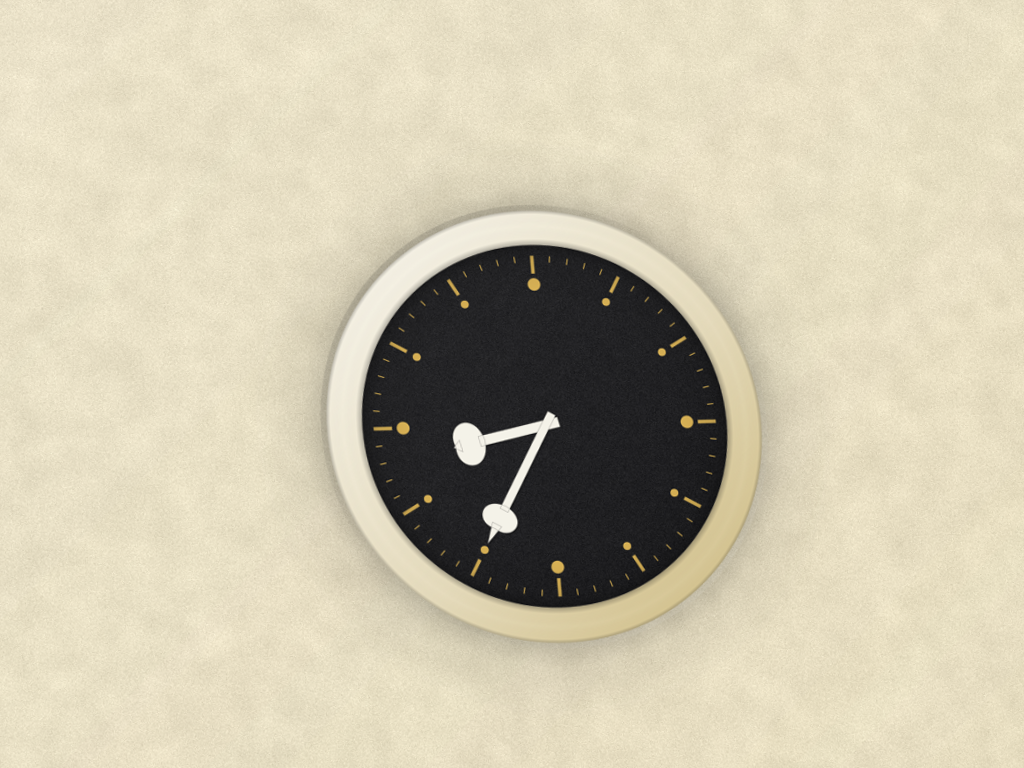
h=8 m=35
